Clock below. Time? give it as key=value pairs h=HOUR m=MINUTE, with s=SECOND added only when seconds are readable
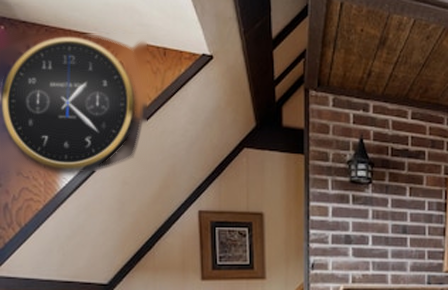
h=1 m=22
